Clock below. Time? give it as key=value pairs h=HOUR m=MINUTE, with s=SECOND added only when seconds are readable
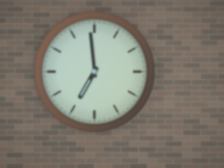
h=6 m=59
